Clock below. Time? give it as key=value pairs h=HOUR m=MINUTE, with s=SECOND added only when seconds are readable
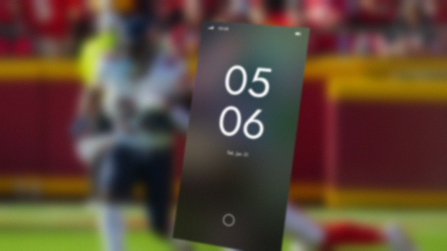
h=5 m=6
